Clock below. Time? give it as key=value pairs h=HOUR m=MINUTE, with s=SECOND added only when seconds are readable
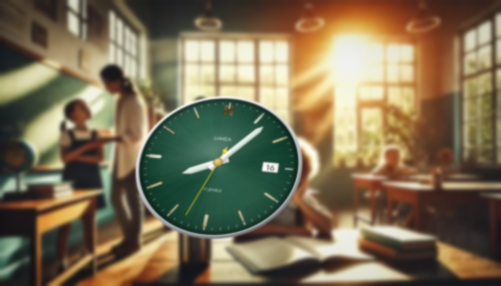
h=8 m=6 s=33
